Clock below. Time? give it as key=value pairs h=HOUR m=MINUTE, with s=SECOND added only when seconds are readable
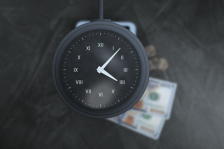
h=4 m=7
